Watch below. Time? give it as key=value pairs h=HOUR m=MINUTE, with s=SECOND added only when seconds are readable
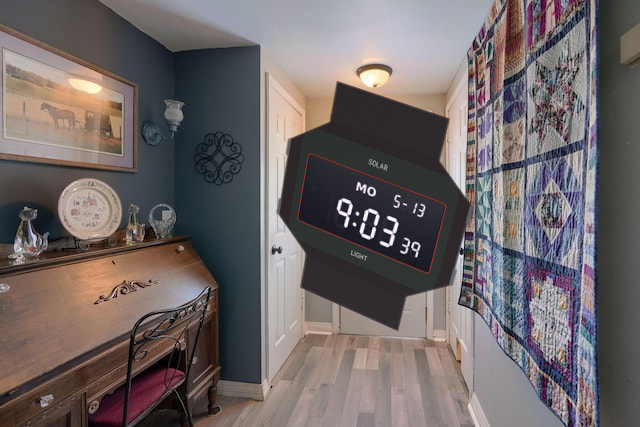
h=9 m=3 s=39
